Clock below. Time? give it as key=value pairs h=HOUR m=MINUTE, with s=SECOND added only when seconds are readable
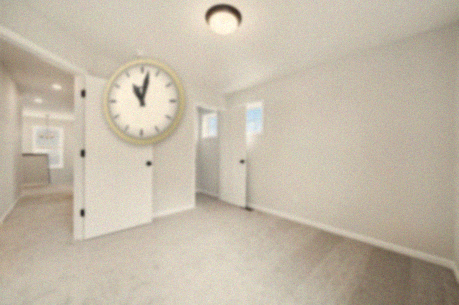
h=11 m=2
